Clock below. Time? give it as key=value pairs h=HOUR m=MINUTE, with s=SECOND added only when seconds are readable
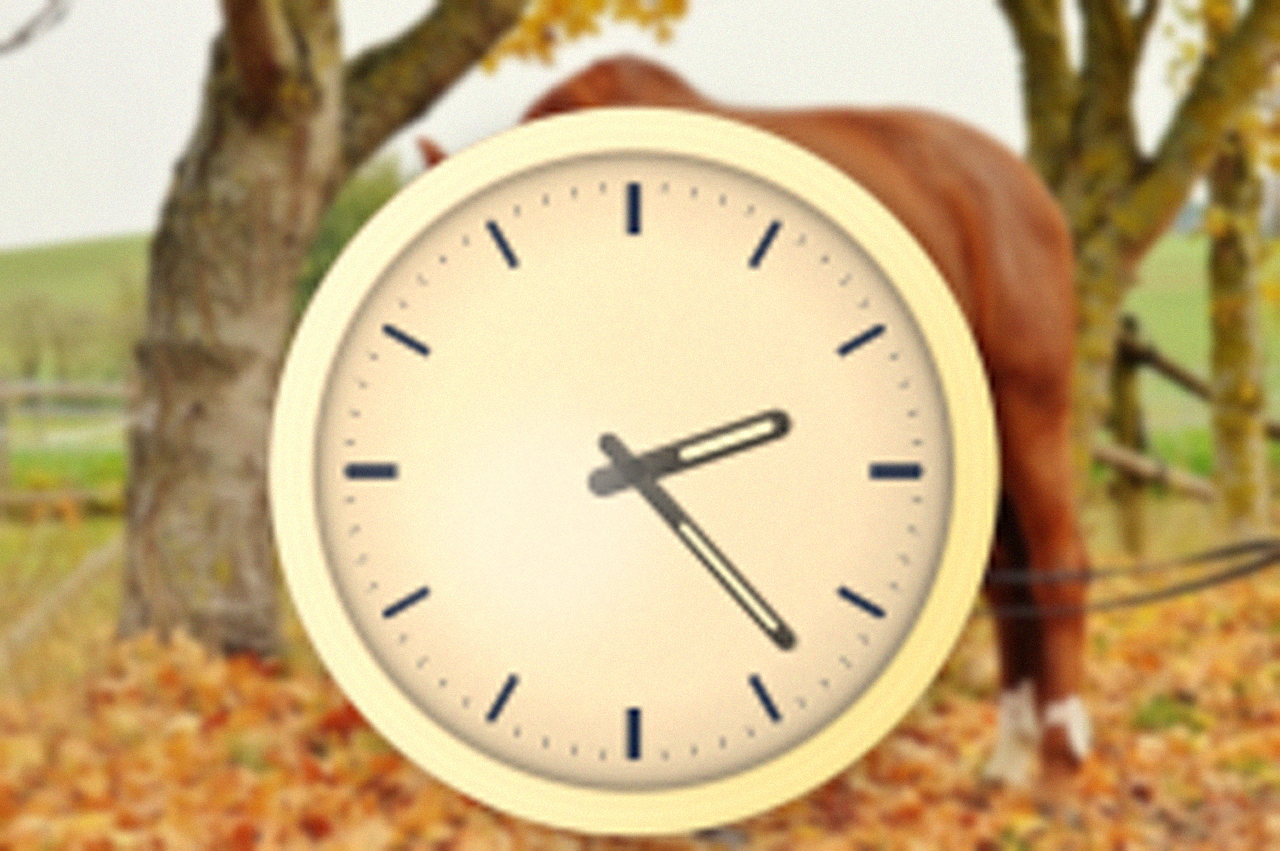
h=2 m=23
